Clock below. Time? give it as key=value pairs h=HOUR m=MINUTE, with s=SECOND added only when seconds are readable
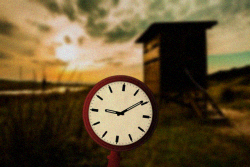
h=9 m=9
